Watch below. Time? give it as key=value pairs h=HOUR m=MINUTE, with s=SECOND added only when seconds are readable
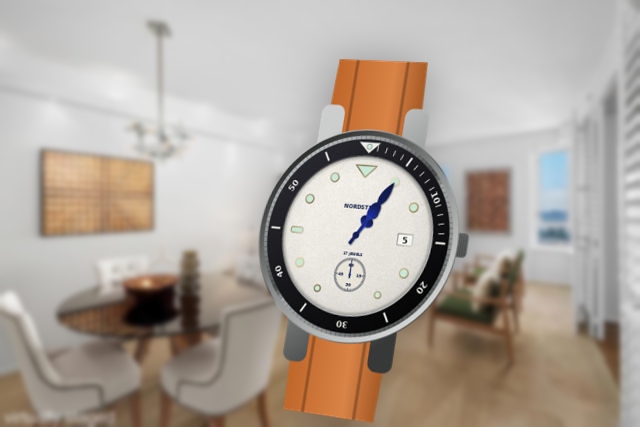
h=1 m=5
